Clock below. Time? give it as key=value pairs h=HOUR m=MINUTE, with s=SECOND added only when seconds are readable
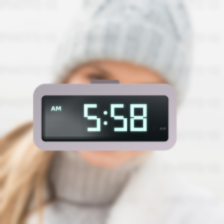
h=5 m=58
